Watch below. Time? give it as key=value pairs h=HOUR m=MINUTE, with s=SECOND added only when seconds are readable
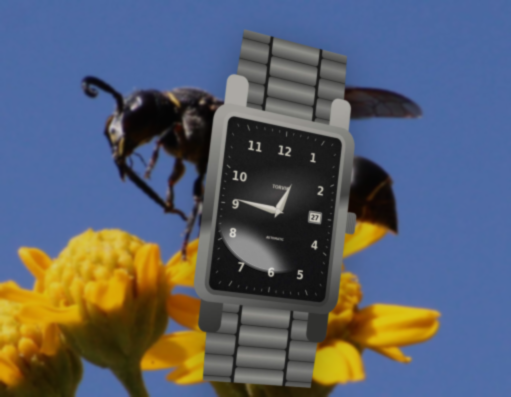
h=12 m=46
